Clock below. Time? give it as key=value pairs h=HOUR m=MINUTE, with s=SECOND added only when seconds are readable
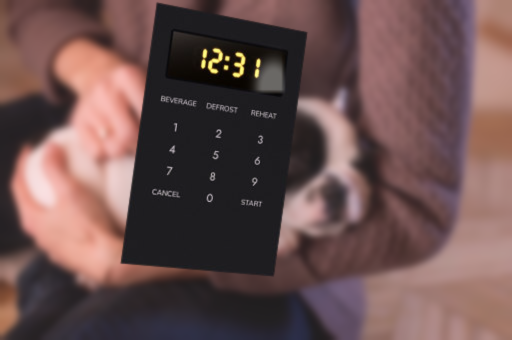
h=12 m=31
